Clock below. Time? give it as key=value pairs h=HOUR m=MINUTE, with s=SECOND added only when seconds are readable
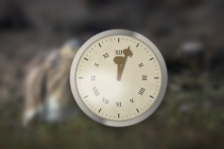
h=12 m=3
